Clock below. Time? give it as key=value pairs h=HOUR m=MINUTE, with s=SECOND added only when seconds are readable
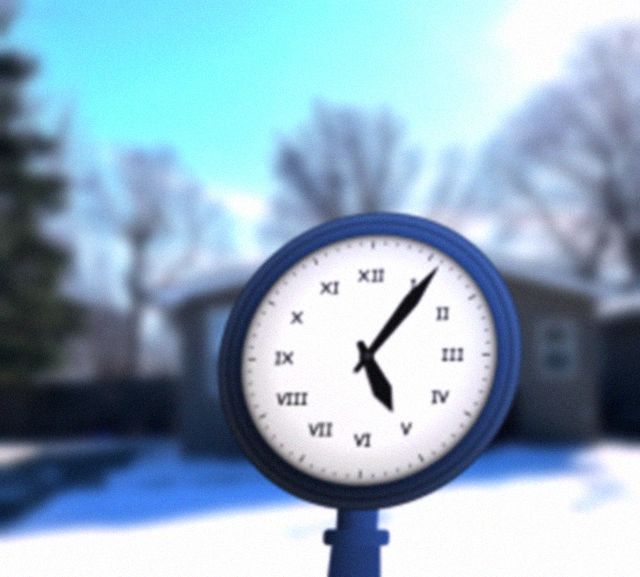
h=5 m=6
